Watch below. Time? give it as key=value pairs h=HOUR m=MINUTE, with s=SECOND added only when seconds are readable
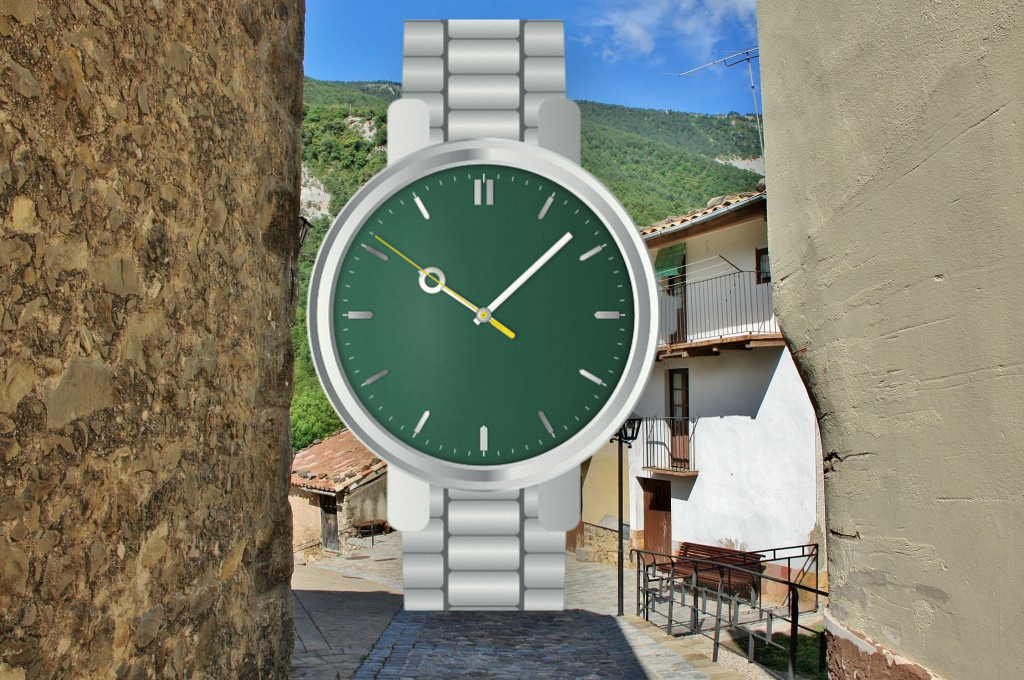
h=10 m=7 s=51
